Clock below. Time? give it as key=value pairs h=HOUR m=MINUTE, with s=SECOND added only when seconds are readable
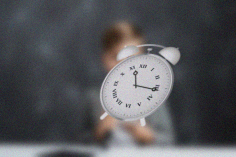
h=11 m=16
